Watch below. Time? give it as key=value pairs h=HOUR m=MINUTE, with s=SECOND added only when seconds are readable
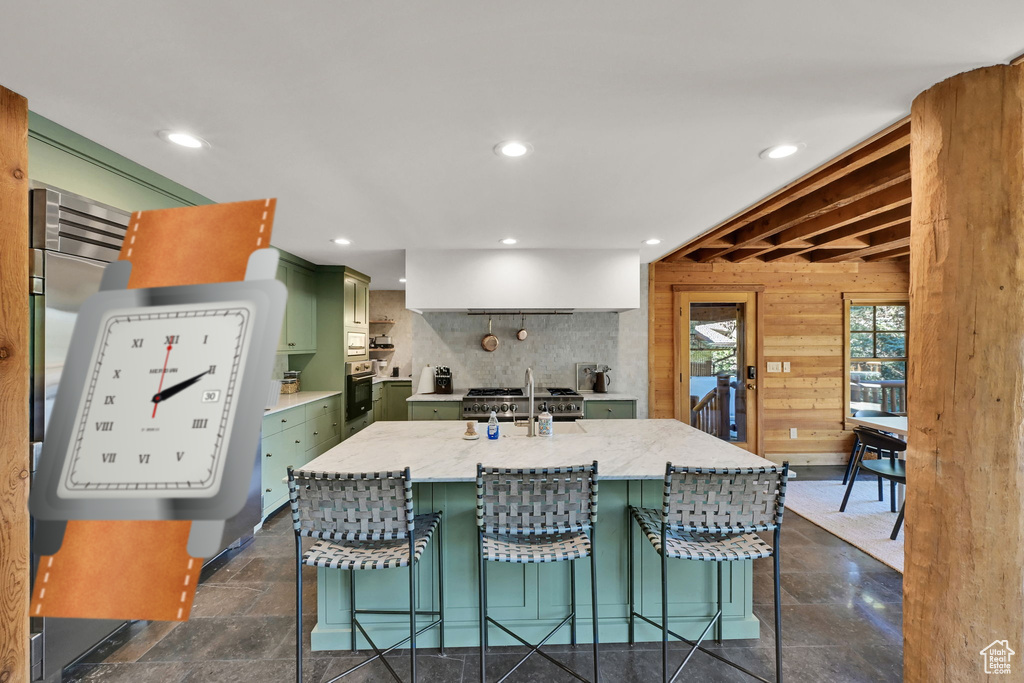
h=2 m=10 s=0
